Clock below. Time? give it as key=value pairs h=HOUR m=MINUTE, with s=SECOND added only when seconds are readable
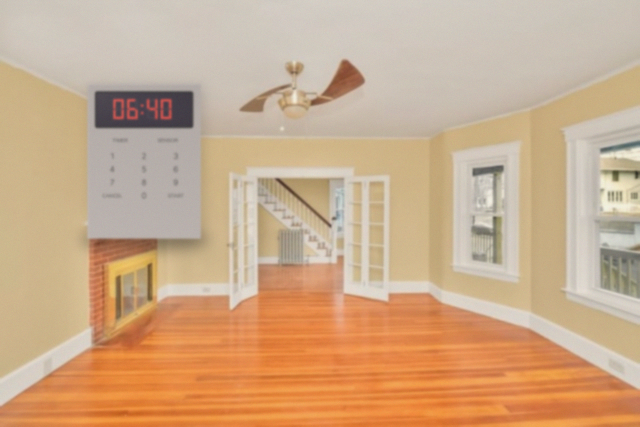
h=6 m=40
